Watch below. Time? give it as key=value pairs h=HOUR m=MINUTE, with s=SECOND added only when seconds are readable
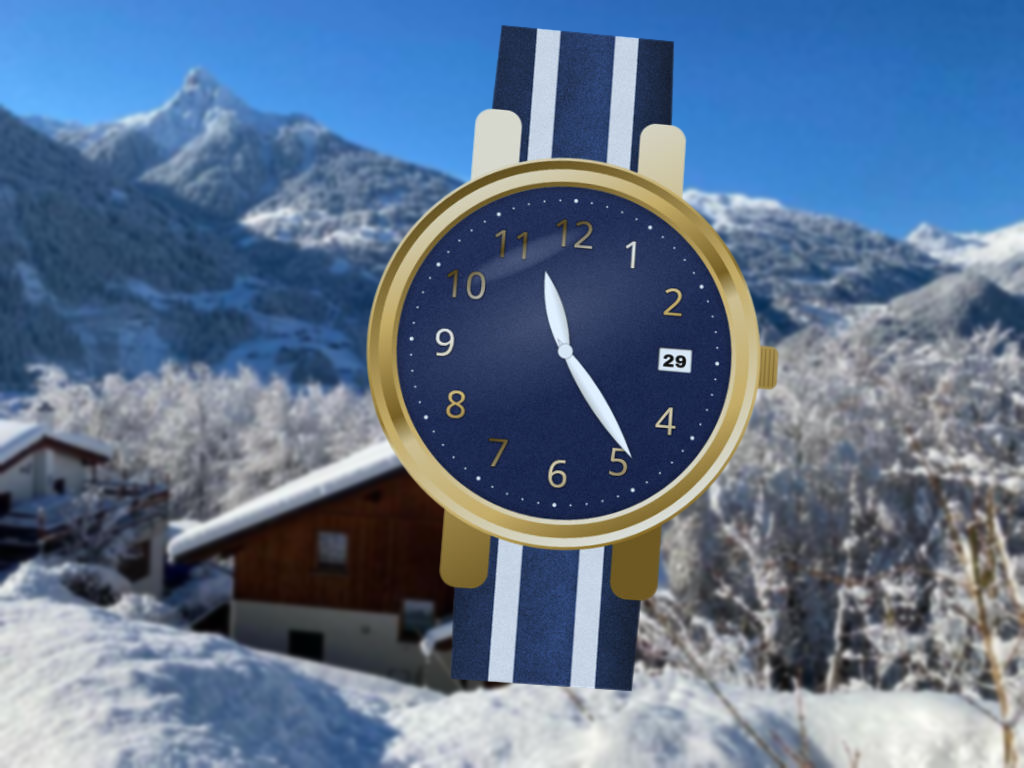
h=11 m=24
